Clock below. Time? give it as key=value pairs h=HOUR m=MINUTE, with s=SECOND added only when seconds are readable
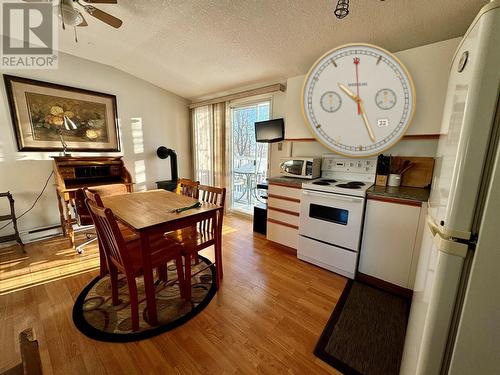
h=10 m=27
